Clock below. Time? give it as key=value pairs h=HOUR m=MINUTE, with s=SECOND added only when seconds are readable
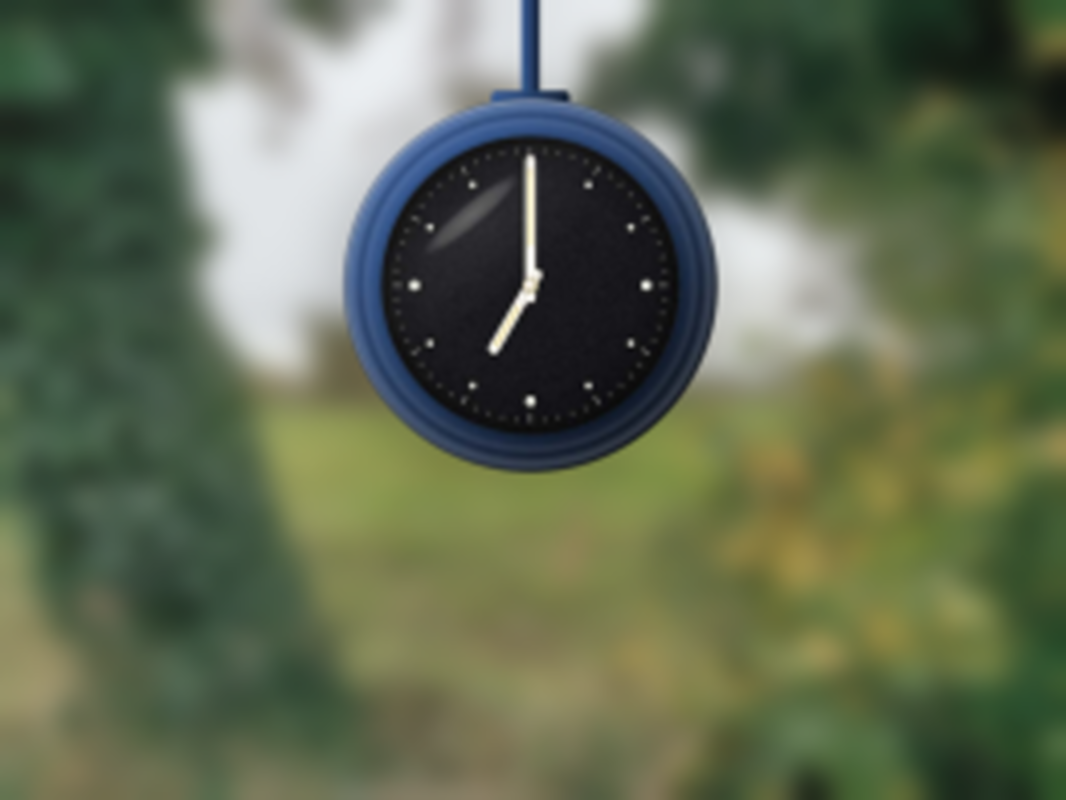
h=7 m=0
